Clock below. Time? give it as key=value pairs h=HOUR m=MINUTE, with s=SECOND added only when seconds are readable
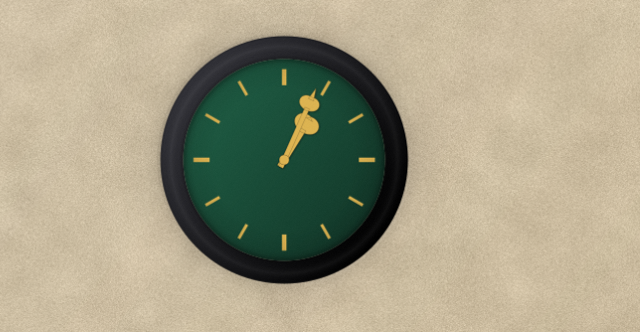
h=1 m=4
